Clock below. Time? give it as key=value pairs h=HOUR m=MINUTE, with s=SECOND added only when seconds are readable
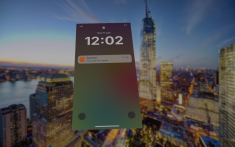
h=12 m=2
